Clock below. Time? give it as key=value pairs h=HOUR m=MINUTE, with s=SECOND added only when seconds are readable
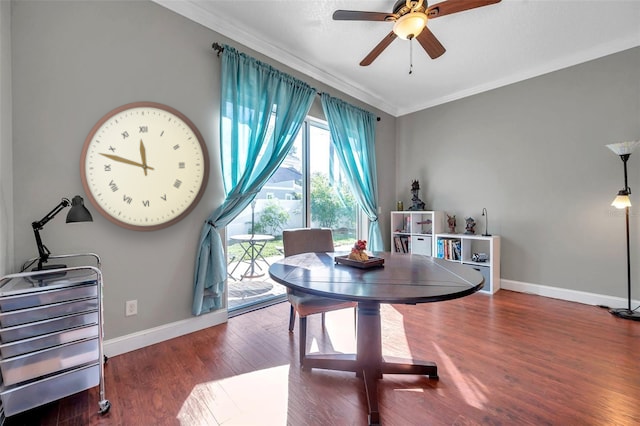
h=11 m=48
